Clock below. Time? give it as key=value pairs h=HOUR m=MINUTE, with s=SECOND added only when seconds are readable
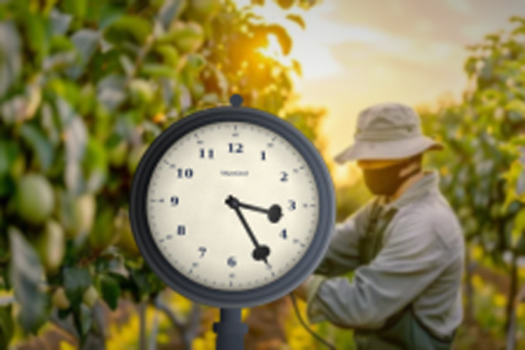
h=3 m=25
